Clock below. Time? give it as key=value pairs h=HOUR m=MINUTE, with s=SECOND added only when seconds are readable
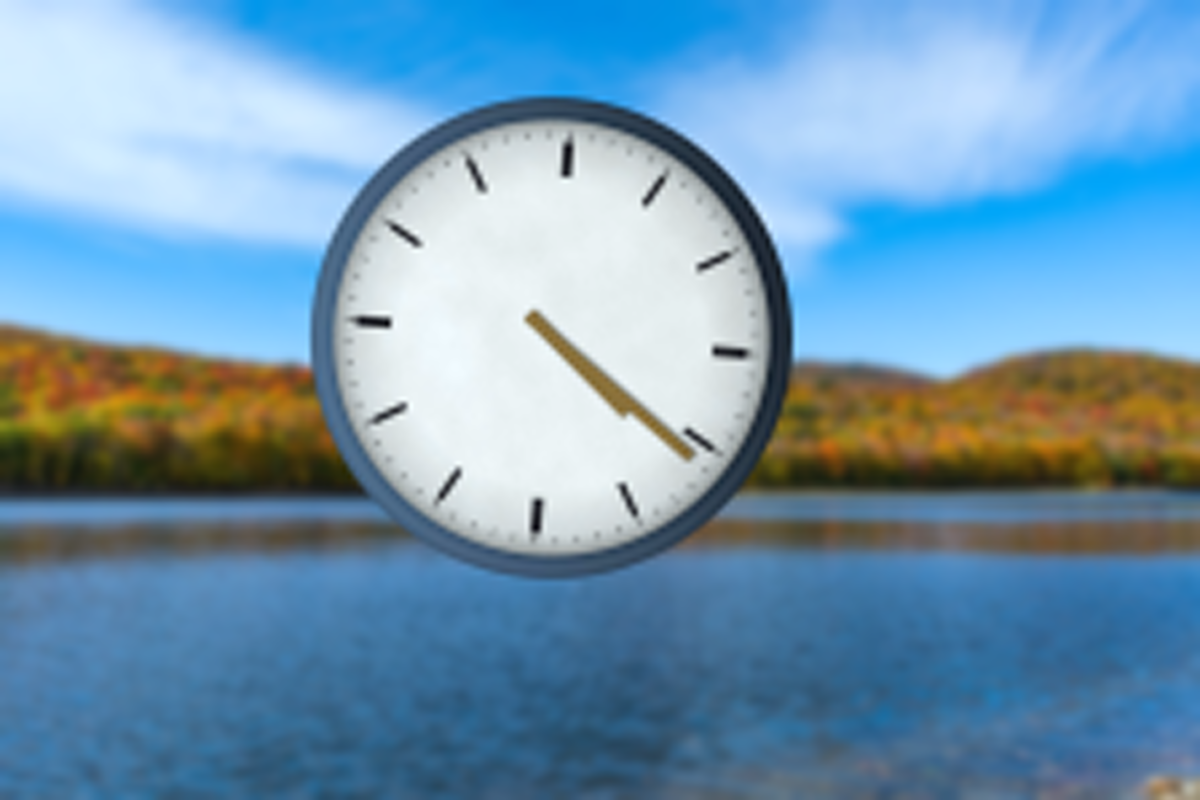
h=4 m=21
